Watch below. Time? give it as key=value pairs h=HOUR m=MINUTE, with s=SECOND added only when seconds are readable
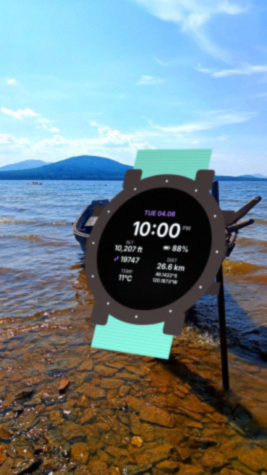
h=10 m=0
